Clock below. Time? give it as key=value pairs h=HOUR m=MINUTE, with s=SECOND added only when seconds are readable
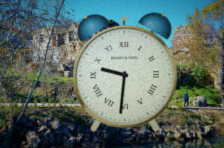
h=9 m=31
